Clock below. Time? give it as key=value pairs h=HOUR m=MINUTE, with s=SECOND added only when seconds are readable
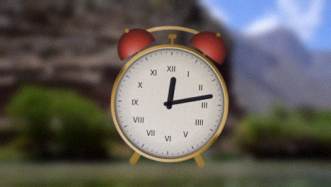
h=12 m=13
